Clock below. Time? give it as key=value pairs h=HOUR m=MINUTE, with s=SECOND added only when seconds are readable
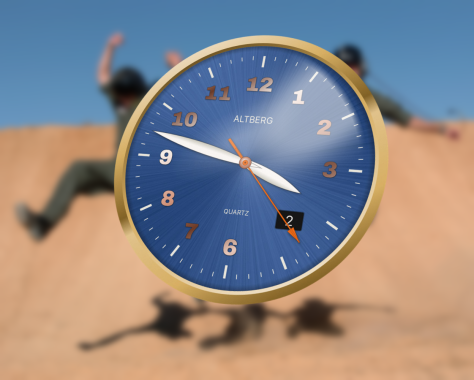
h=3 m=47 s=23
